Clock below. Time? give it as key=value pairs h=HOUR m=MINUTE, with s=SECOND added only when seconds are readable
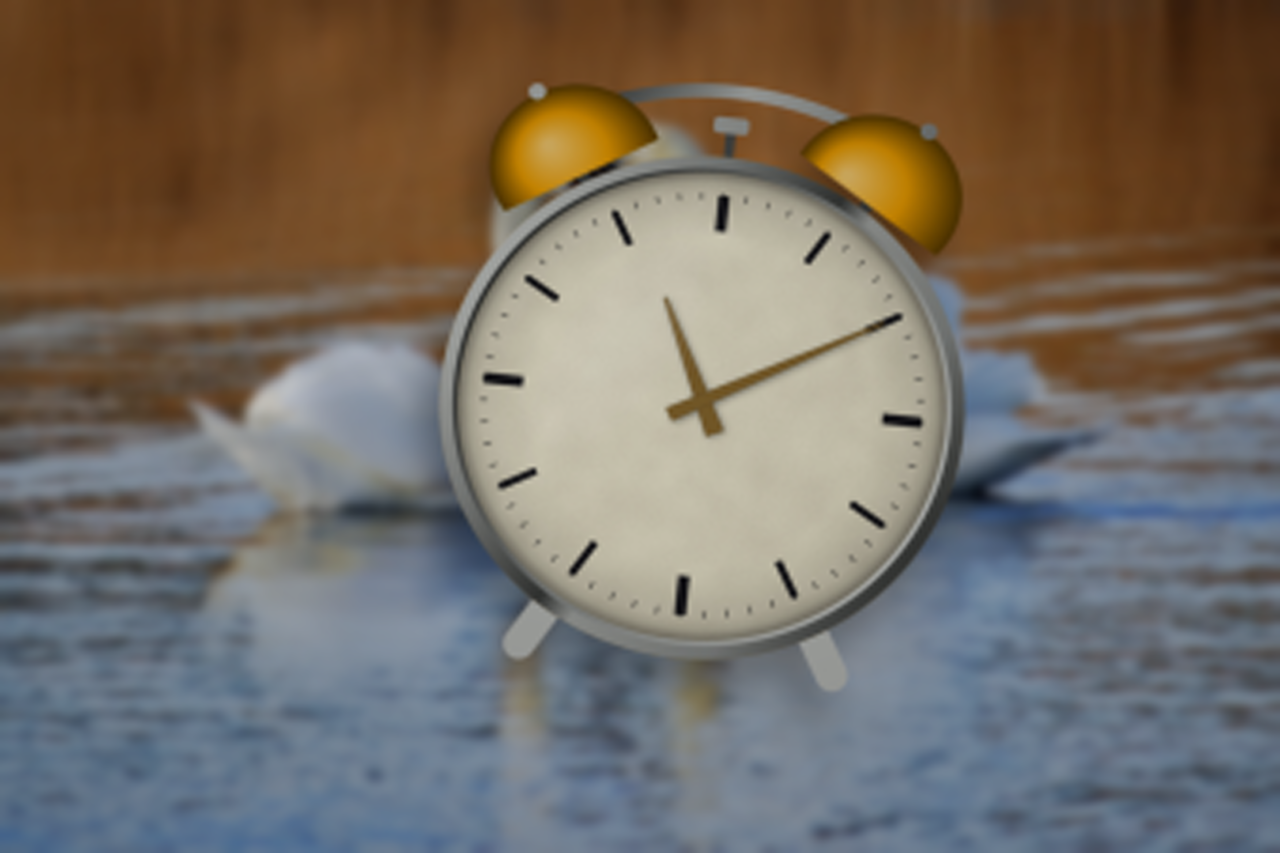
h=11 m=10
